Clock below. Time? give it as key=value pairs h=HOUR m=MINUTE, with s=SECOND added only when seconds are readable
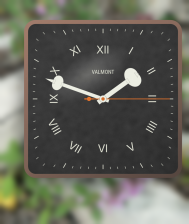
h=1 m=48 s=15
